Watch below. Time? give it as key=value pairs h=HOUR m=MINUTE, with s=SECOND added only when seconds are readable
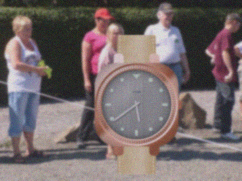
h=5 m=39
